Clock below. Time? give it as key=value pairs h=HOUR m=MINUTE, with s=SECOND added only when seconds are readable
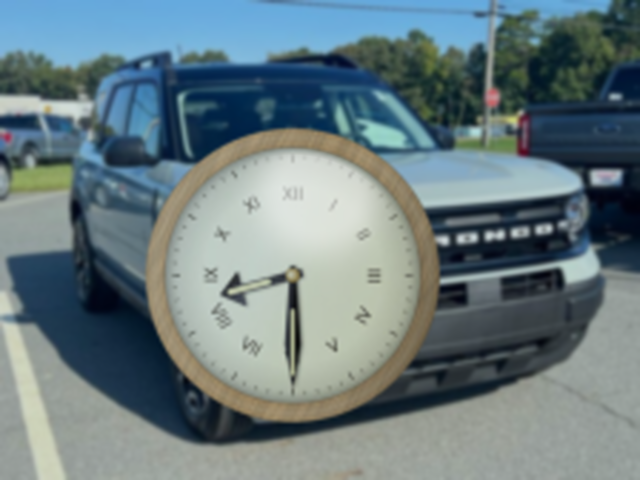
h=8 m=30
